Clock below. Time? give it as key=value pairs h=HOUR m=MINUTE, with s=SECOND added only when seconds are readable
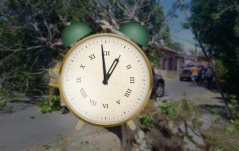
h=12 m=59
